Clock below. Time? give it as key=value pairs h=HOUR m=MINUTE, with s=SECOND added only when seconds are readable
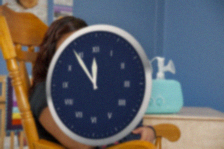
h=11 m=54
